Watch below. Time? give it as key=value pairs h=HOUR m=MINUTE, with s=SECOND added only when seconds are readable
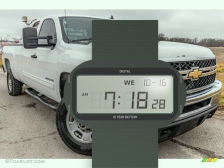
h=7 m=18 s=28
